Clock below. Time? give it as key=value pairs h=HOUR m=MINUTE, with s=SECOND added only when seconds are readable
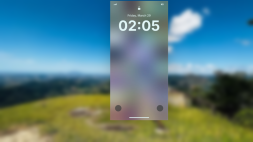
h=2 m=5
